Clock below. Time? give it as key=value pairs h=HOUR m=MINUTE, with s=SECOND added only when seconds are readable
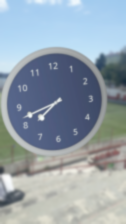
h=7 m=42
